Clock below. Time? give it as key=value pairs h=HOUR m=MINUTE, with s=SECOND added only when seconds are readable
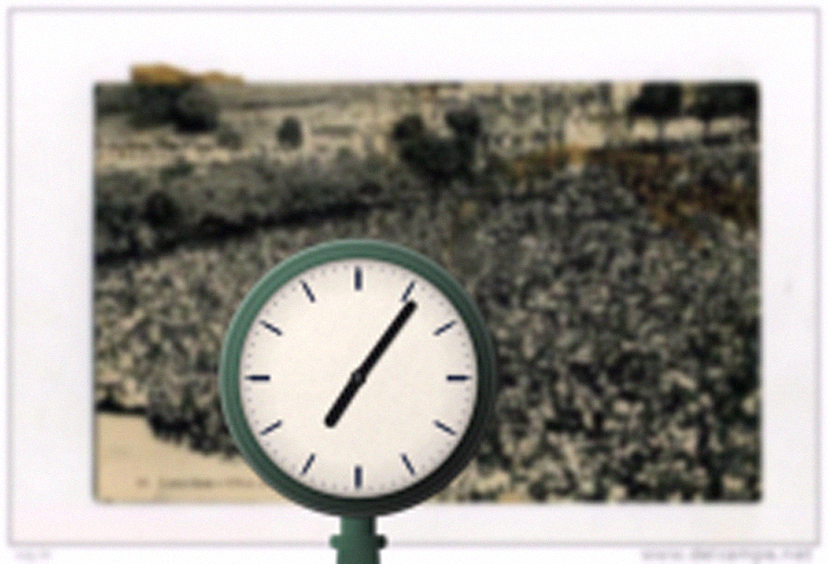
h=7 m=6
